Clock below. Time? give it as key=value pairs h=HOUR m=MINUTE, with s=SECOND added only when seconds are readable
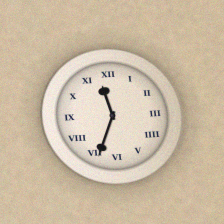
h=11 m=34
